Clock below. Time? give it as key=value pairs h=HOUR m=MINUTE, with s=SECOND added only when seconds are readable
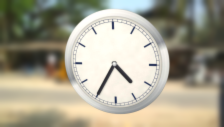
h=4 m=35
